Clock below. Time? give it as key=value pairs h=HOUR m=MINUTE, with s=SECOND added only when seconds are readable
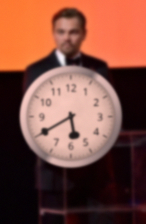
h=5 m=40
